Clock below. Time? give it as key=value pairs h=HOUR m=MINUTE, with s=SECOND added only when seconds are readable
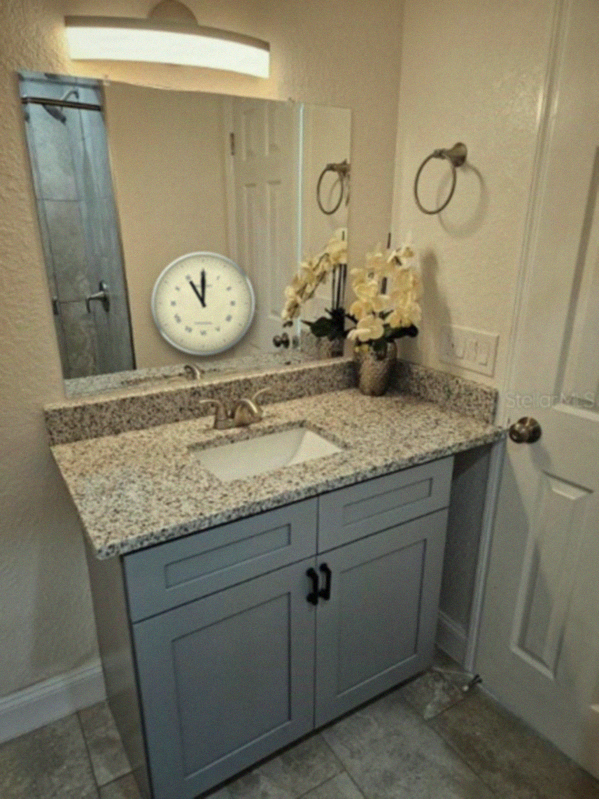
h=11 m=0
